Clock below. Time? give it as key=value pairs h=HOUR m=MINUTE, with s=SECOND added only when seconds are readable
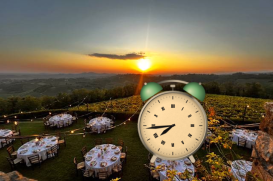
h=7 m=44
